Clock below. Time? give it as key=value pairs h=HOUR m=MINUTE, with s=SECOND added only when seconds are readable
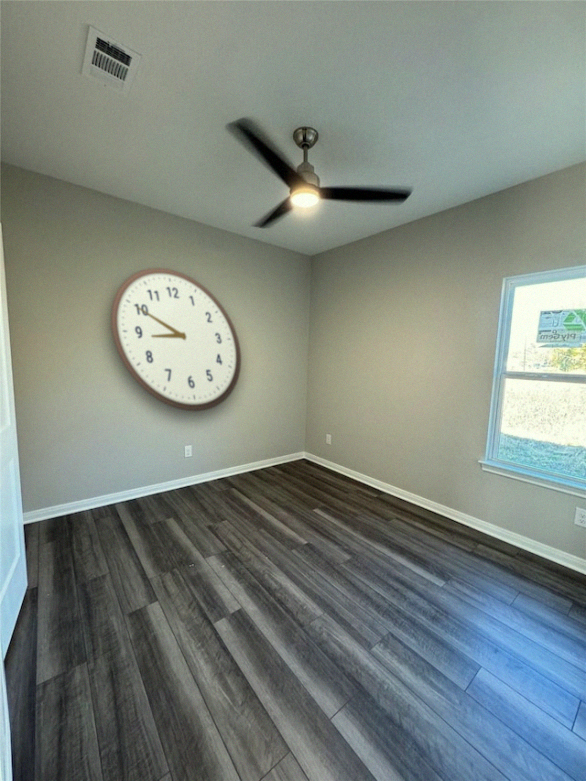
h=8 m=50
